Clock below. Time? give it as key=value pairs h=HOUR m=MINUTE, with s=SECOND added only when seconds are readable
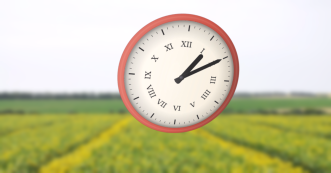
h=1 m=10
